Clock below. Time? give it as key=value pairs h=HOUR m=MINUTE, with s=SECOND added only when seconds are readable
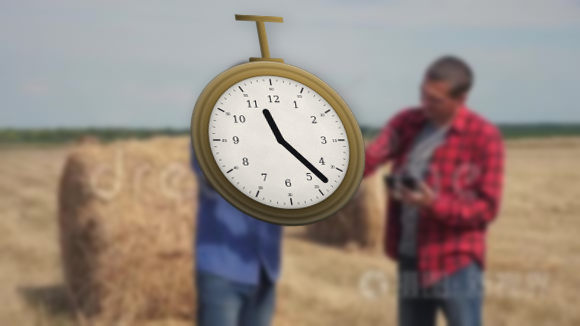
h=11 m=23
